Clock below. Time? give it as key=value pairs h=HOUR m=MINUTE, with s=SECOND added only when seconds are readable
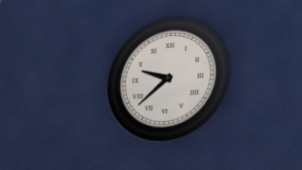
h=9 m=38
